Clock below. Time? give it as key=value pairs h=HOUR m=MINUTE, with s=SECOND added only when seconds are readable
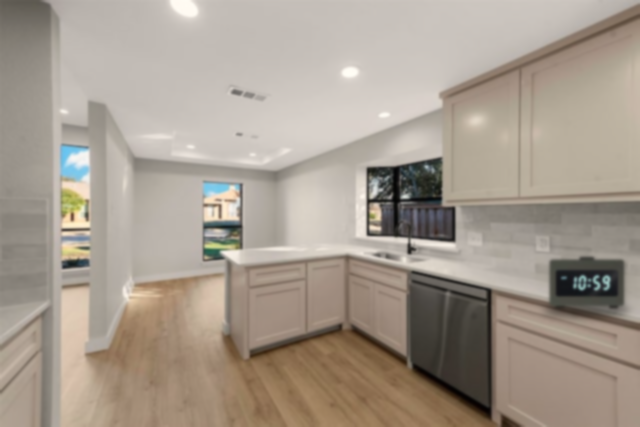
h=10 m=59
